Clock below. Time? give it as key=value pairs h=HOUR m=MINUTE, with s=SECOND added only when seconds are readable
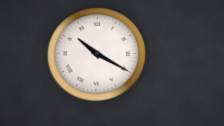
h=10 m=20
